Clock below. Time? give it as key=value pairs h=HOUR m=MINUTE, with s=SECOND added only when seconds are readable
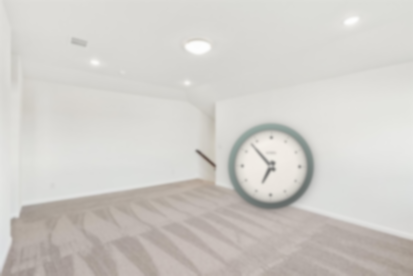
h=6 m=53
